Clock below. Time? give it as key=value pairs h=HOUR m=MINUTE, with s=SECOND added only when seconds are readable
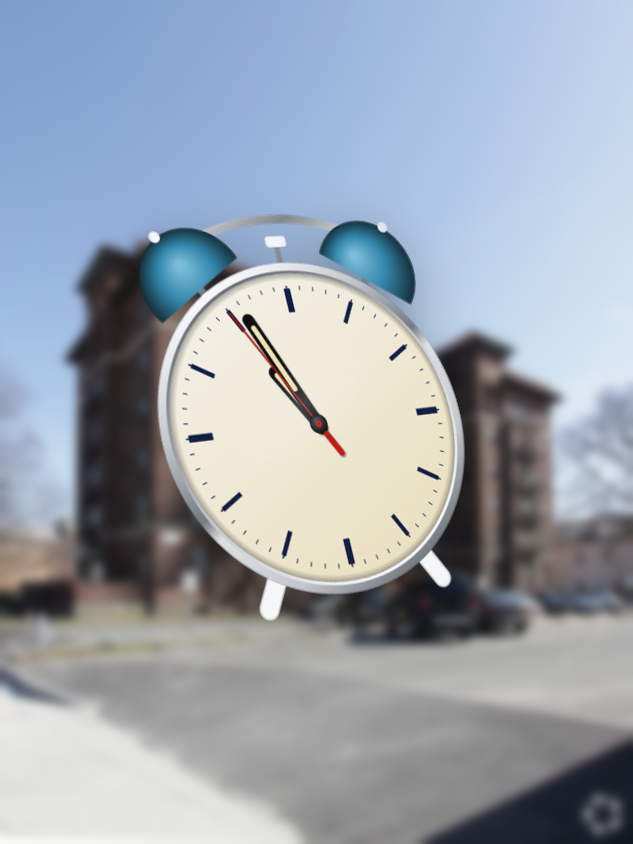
h=10 m=55 s=55
